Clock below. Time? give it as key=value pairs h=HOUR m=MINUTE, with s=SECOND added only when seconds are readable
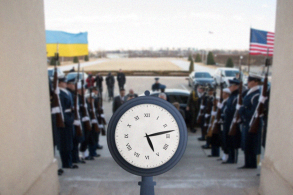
h=5 m=13
